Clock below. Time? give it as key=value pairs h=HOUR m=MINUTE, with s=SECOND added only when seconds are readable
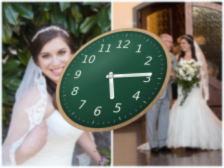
h=5 m=14
